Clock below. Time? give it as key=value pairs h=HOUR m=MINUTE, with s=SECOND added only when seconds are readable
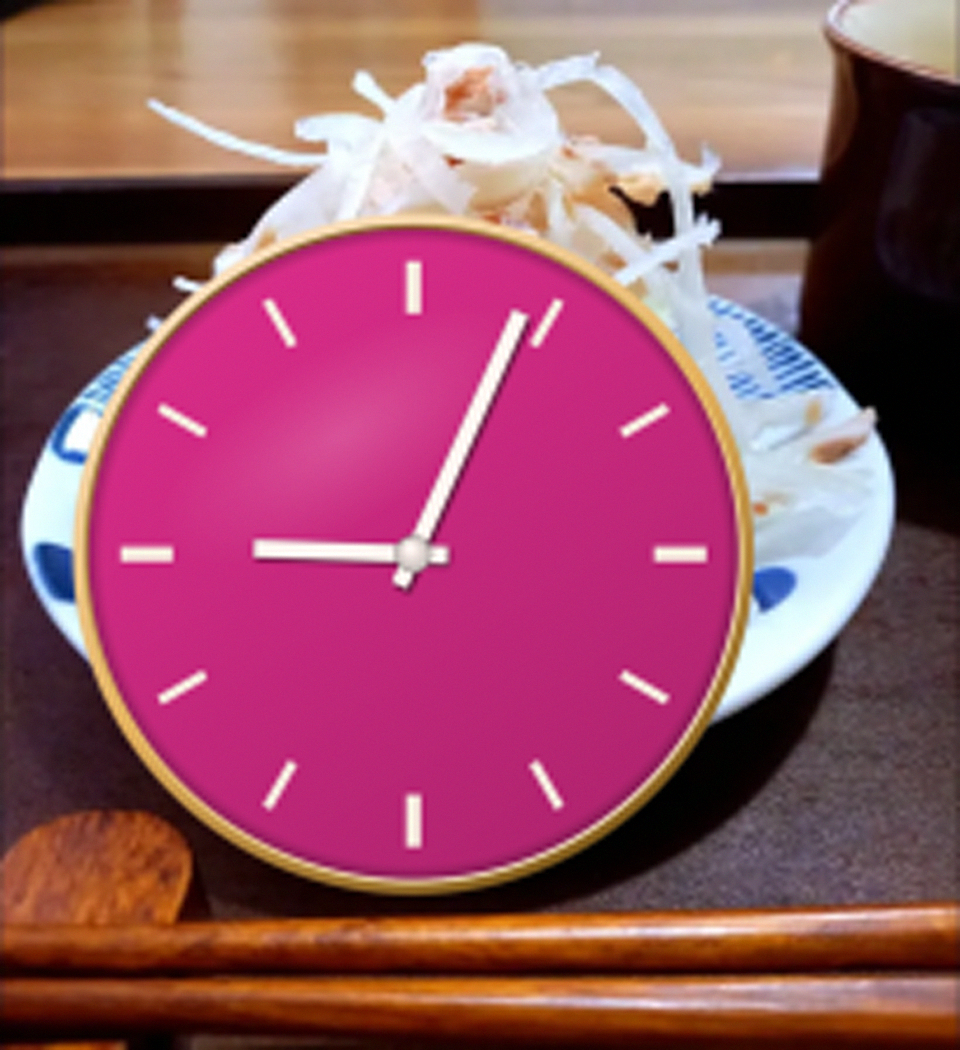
h=9 m=4
